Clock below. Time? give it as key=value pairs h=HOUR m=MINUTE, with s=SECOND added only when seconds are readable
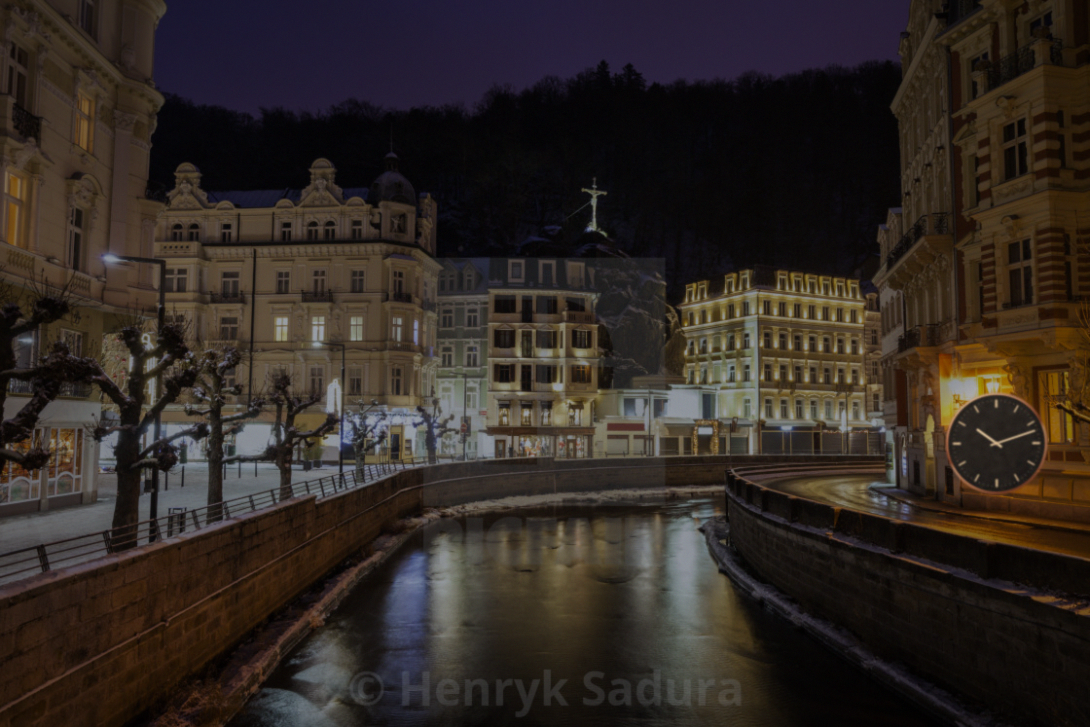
h=10 m=12
